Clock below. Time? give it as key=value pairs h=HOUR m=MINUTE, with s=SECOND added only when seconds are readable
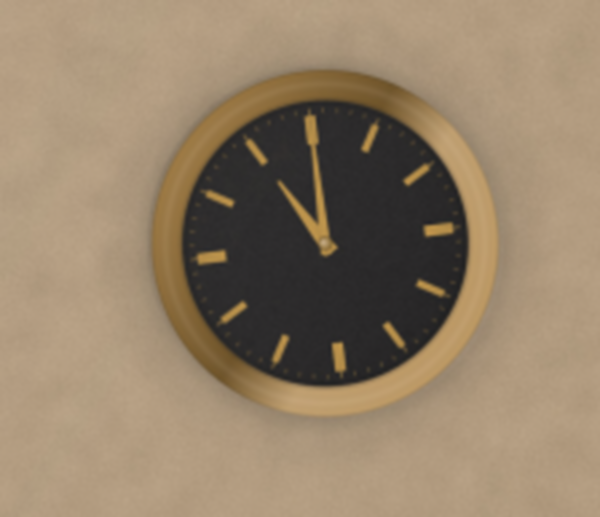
h=11 m=0
